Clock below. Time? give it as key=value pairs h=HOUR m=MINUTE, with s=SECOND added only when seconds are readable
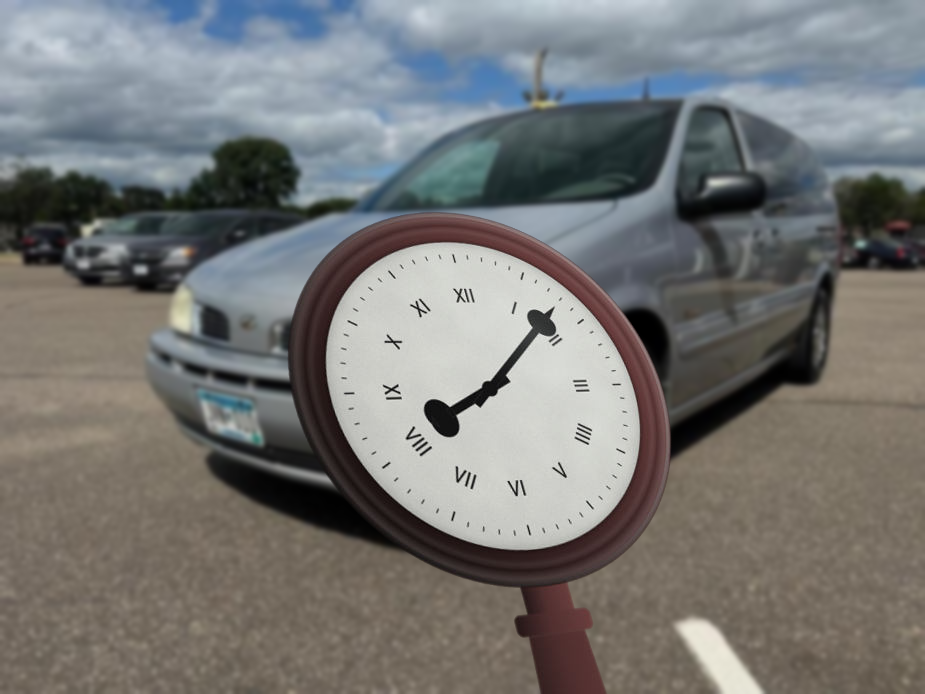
h=8 m=8
